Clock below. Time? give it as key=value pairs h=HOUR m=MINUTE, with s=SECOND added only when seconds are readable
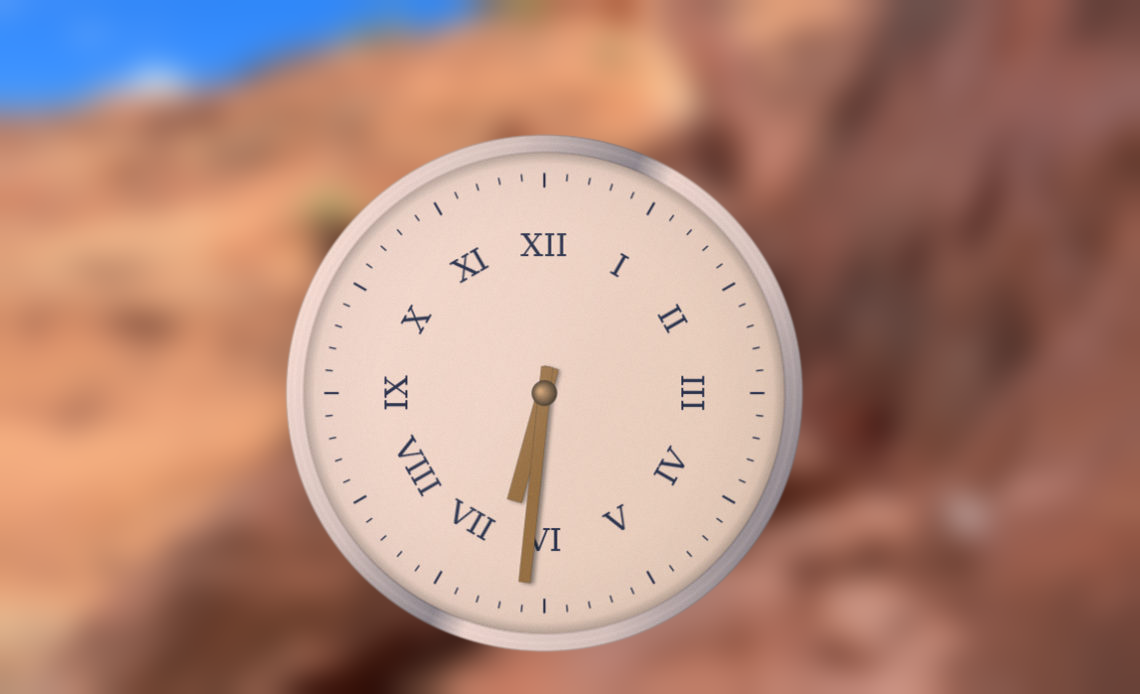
h=6 m=31
